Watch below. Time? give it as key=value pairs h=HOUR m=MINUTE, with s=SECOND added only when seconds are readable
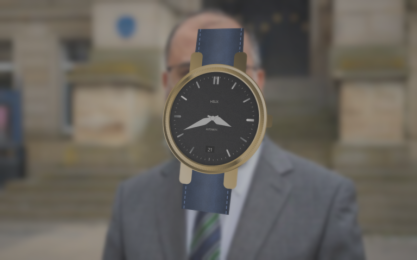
h=3 m=41
